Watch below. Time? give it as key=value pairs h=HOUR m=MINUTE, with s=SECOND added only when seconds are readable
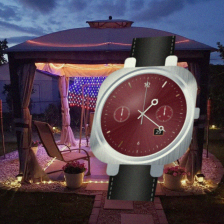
h=1 m=21
